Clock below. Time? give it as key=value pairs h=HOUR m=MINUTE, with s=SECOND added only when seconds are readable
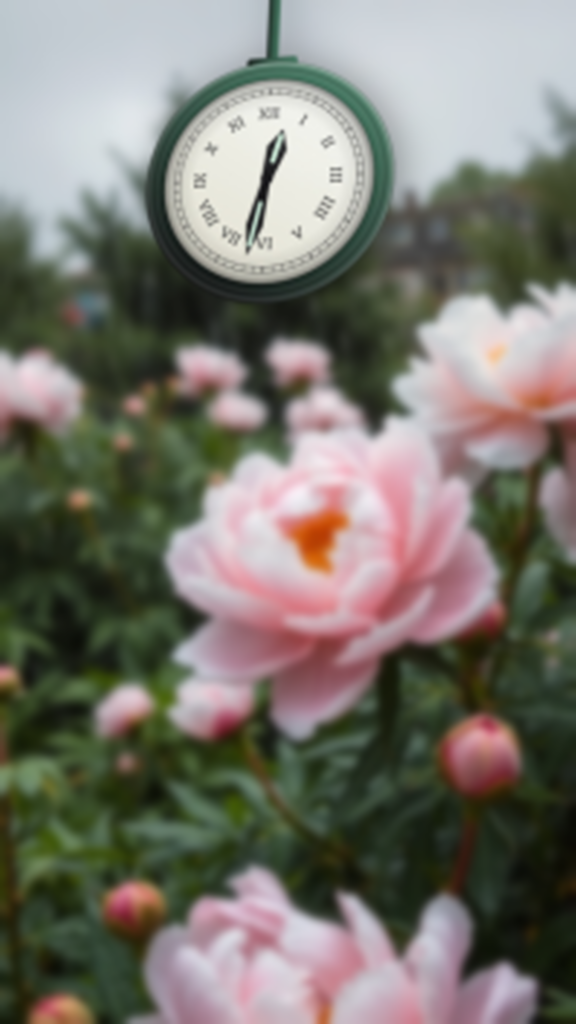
h=12 m=32
